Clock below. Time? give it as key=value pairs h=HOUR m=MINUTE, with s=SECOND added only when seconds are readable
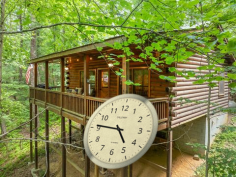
h=4 m=46
